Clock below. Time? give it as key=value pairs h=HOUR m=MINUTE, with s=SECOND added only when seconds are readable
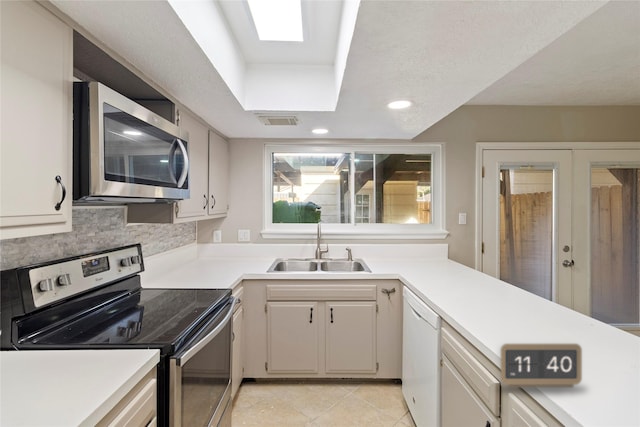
h=11 m=40
